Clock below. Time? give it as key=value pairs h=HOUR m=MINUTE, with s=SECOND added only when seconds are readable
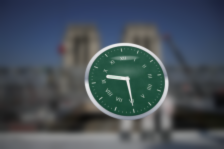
h=9 m=30
